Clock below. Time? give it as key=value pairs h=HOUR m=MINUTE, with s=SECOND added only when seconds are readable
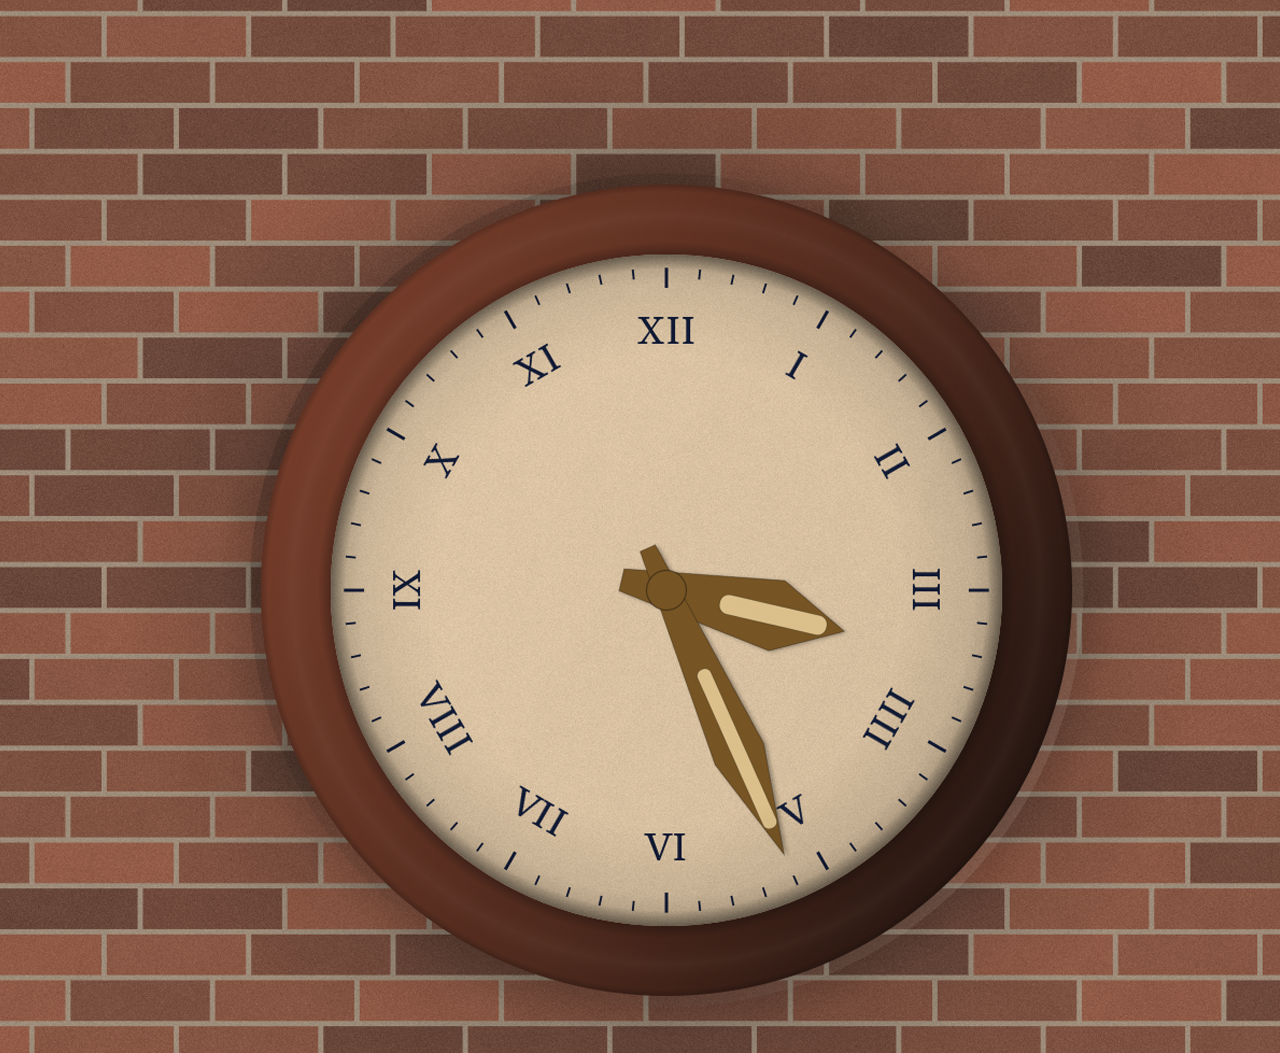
h=3 m=26
